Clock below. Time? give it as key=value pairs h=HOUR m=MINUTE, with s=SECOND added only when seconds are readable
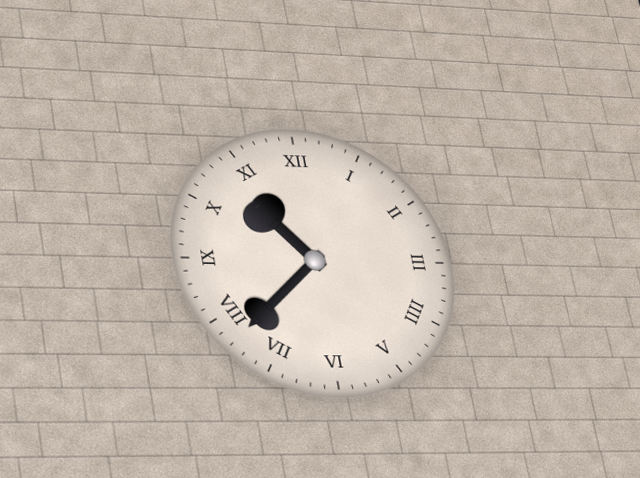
h=10 m=38
